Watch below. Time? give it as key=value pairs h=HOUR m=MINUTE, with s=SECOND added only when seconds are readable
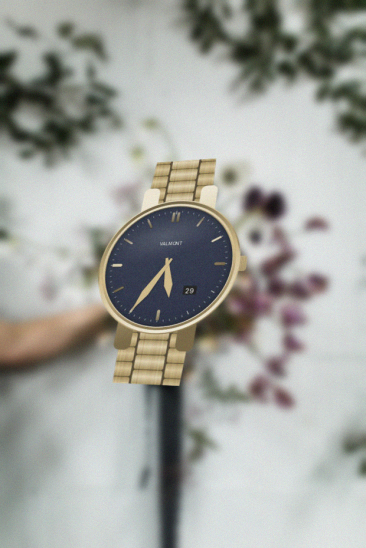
h=5 m=35
